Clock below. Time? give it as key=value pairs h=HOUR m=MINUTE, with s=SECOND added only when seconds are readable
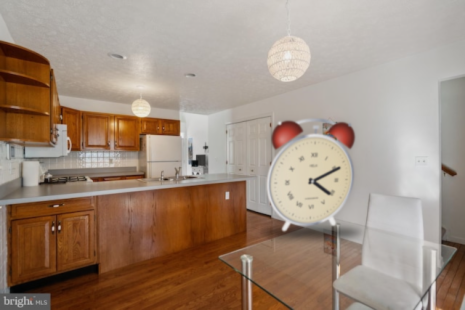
h=4 m=11
